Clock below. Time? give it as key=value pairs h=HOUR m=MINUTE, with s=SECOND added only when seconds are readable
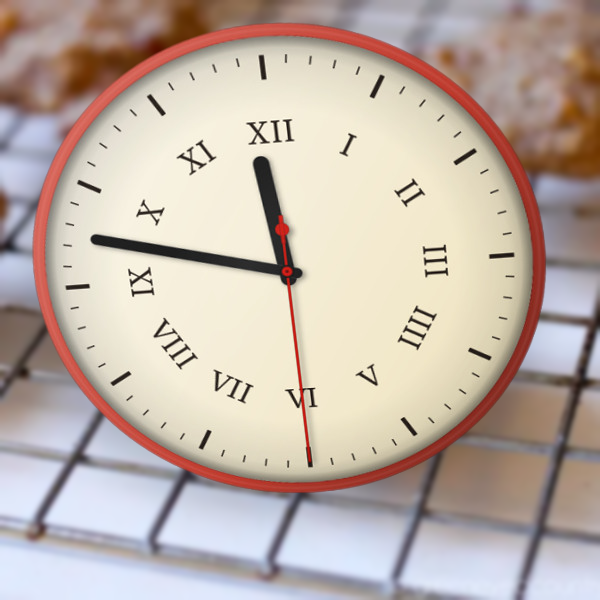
h=11 m=47 s=30
